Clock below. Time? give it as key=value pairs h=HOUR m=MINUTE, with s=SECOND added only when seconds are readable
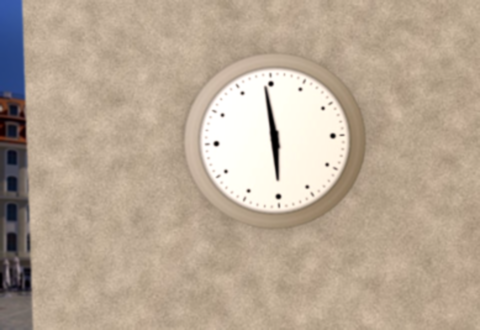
h=5 m=59
